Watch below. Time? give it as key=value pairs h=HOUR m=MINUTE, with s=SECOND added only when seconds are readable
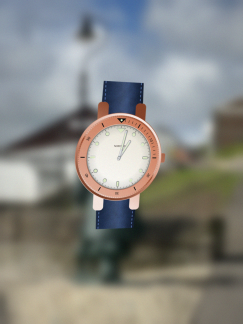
h=1 m=2
